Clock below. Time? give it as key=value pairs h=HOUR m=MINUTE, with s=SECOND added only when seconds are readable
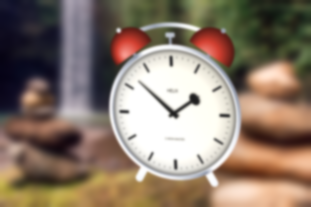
h=1 m=52
